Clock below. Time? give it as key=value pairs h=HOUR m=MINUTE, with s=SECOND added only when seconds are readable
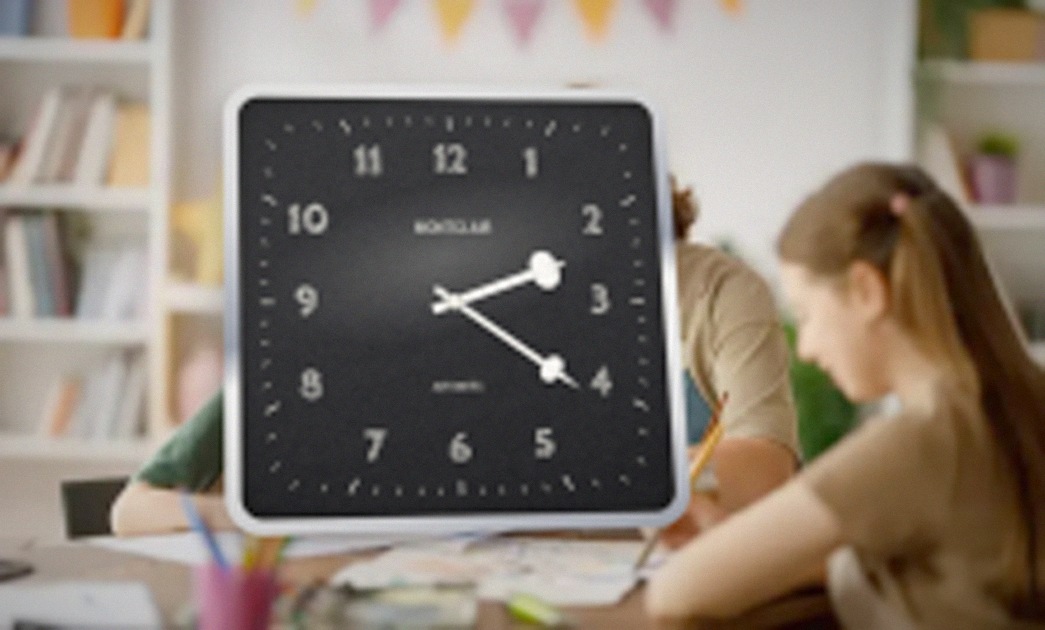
h=2 m=21
